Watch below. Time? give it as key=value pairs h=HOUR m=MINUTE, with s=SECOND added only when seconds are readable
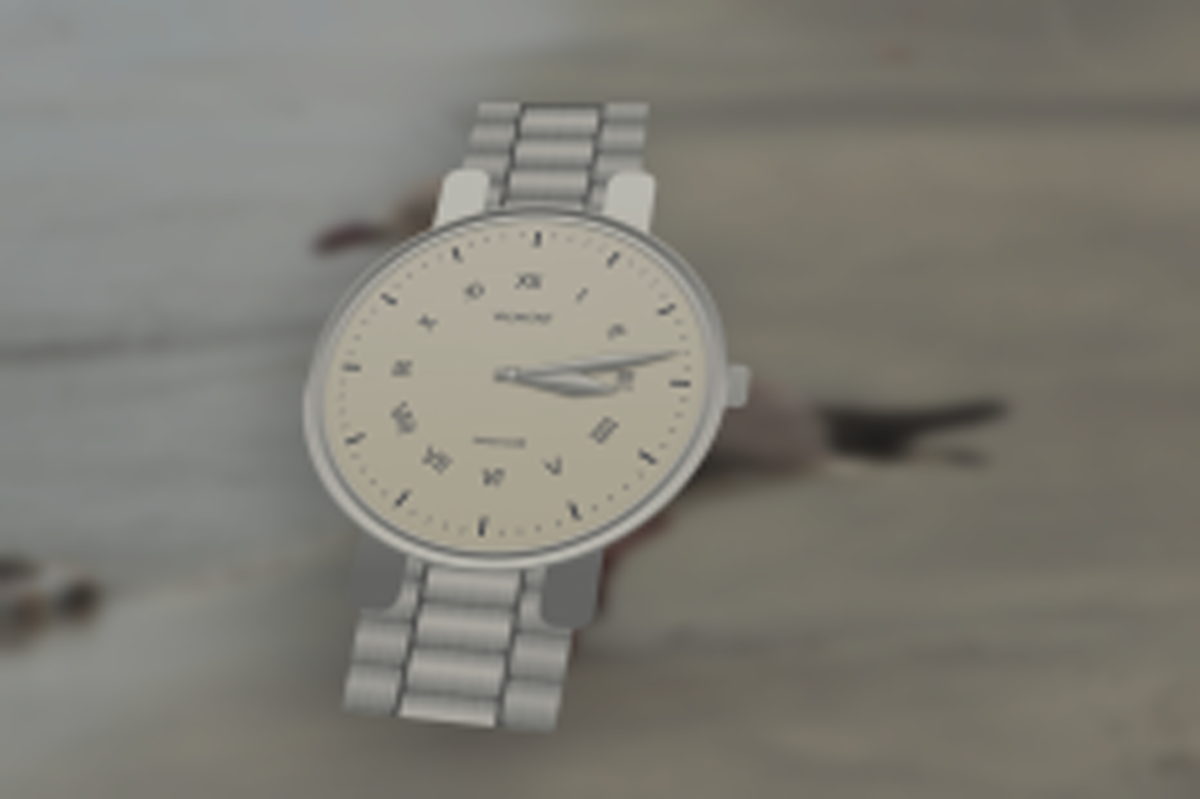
h=3 m=13
